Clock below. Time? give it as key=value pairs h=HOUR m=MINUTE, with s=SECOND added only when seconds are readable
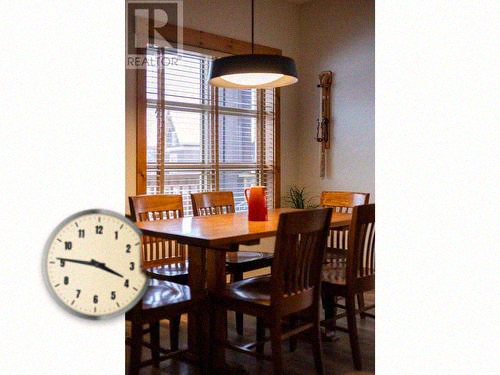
h=3 m=46
